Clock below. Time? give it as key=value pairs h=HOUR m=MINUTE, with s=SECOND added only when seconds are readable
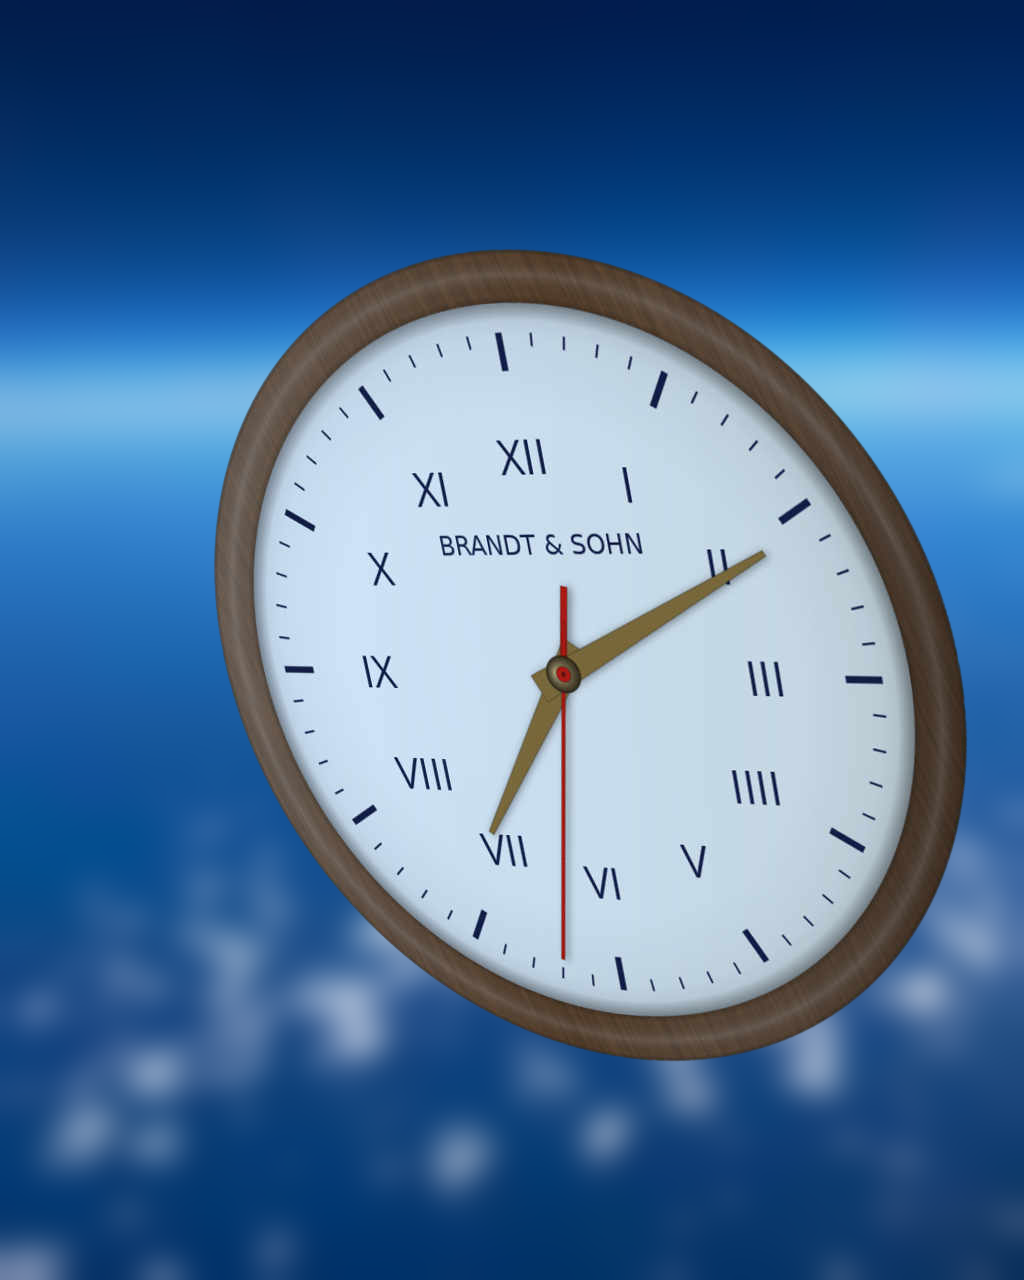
h=7 m=10 s=32
